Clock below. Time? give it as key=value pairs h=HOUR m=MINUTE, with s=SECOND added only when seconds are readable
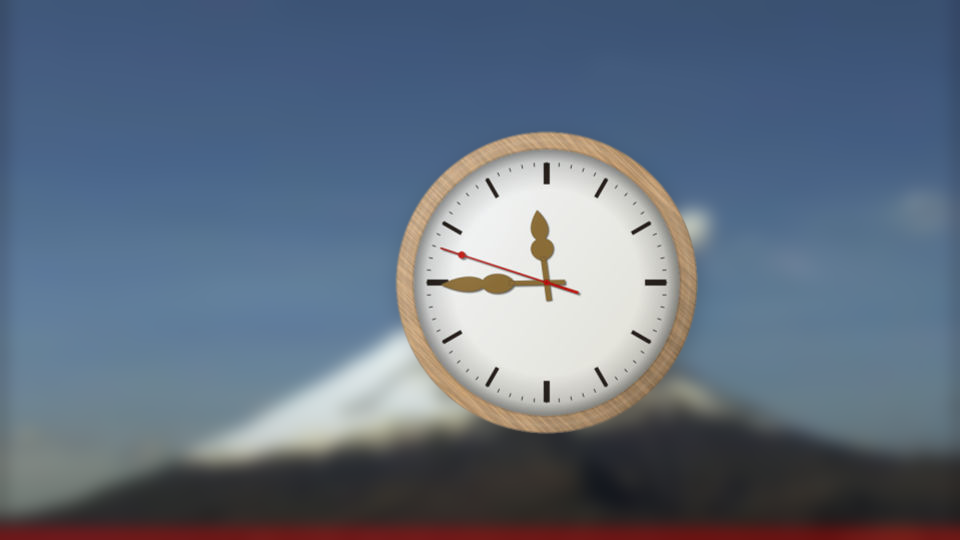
h=11 m=44 s=48
